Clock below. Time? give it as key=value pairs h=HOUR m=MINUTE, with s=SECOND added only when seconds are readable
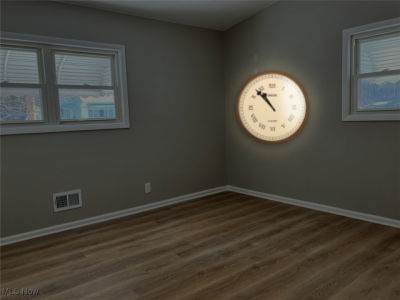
h=10 m=53
